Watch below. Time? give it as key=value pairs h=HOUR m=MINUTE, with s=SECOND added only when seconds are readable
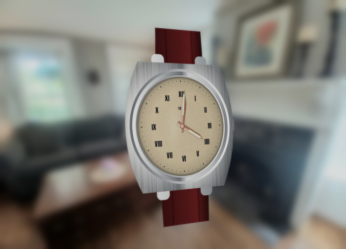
h=4 m=1
